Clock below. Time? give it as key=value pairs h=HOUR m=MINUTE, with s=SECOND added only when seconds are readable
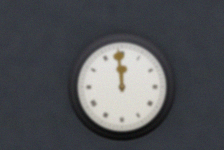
h=11 m=59
